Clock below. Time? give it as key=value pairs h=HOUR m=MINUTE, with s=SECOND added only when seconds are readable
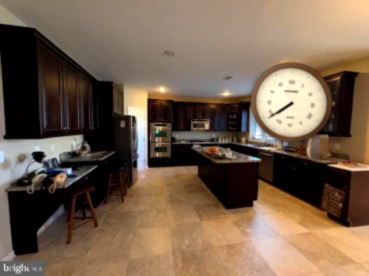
h=7 m=39
